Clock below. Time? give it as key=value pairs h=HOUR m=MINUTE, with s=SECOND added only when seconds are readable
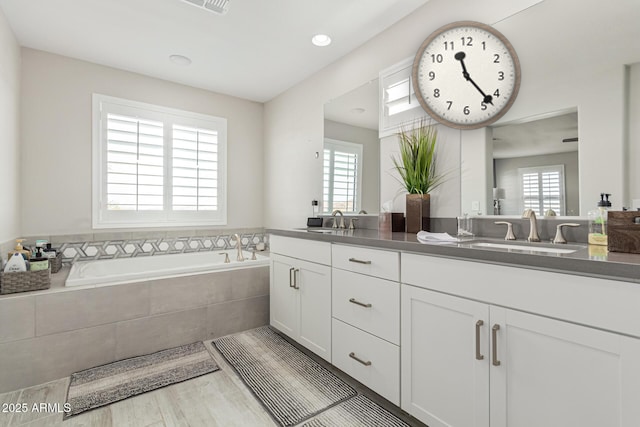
h=11 m=23
